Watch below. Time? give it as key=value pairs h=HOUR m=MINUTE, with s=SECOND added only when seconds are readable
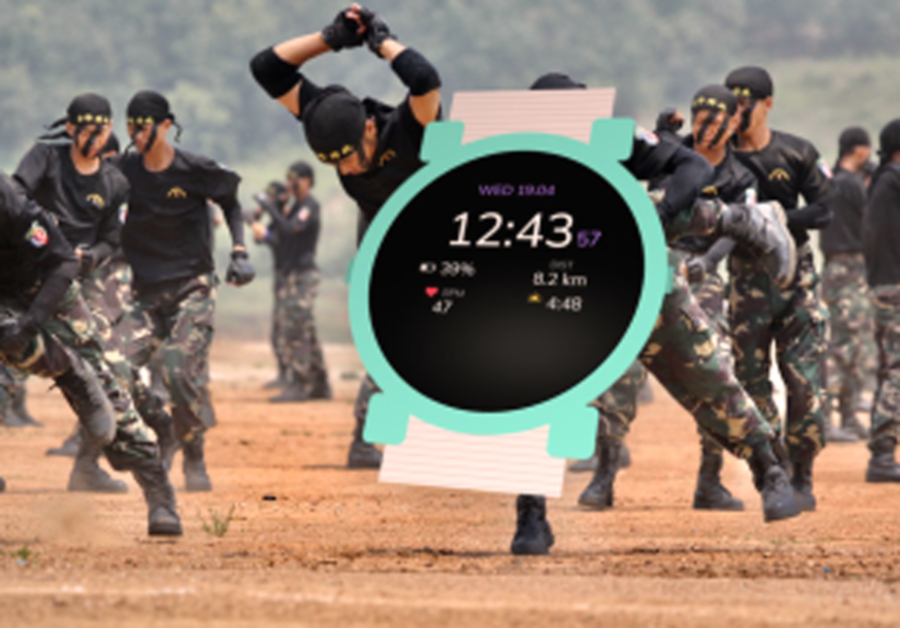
h=12 m=43
